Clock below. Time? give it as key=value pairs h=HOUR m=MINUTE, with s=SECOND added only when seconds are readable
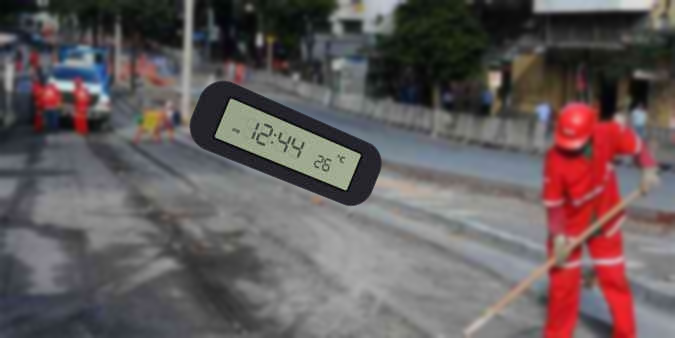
h=12 m=44
